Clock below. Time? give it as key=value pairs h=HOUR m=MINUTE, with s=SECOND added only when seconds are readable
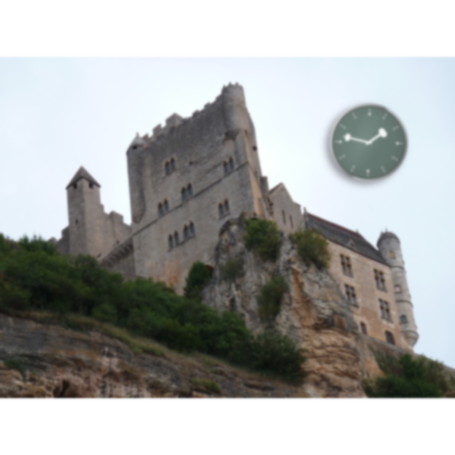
h=1 m=47
